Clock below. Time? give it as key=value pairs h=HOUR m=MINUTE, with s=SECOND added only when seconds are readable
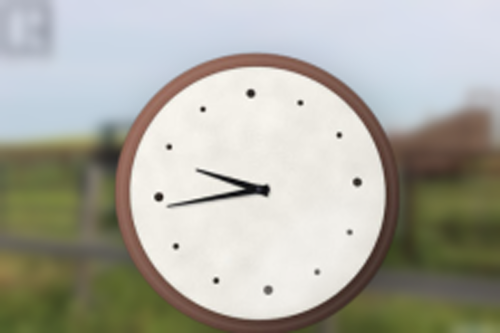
h=9 m=44
